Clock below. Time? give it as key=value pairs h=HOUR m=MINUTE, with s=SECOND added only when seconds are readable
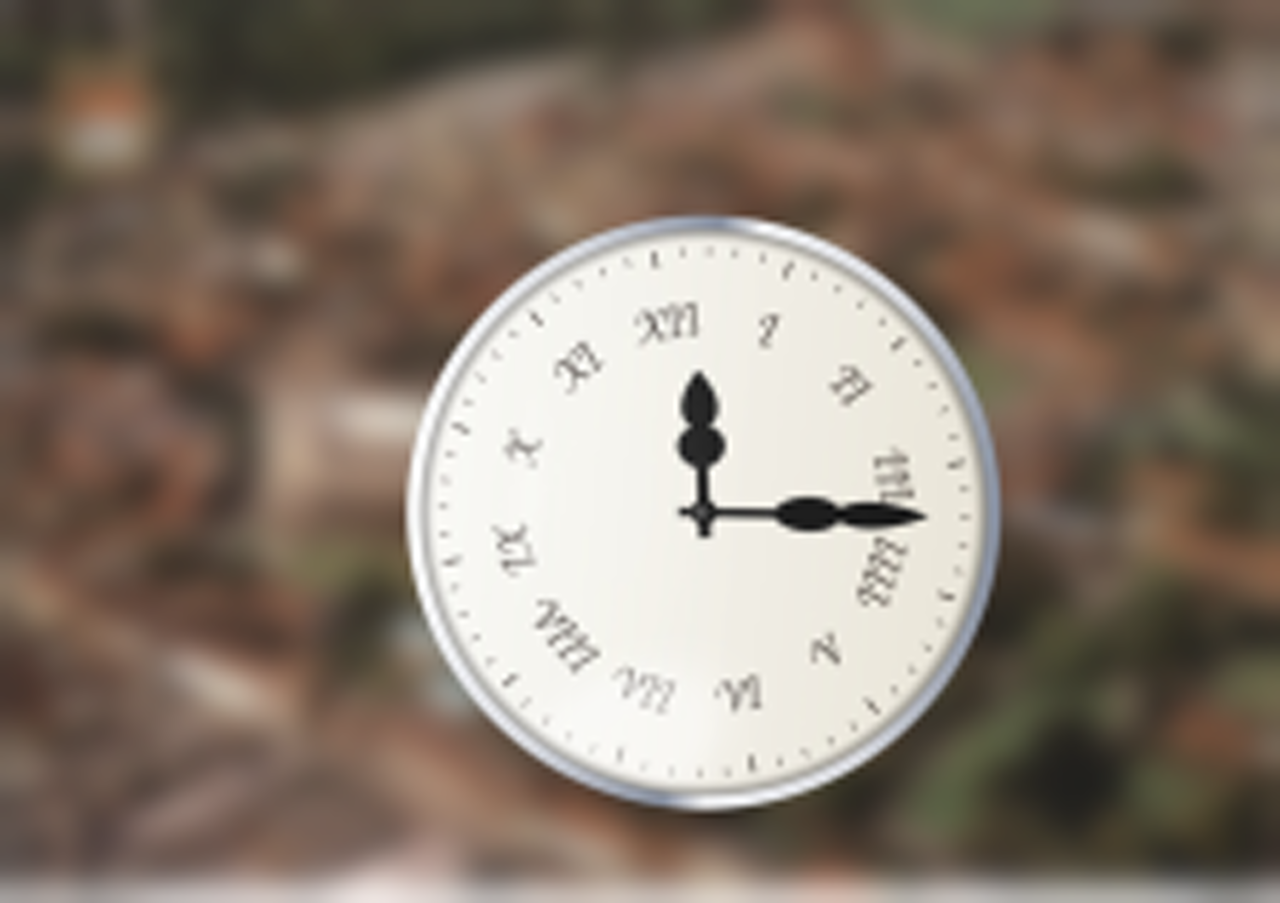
h=12 m=17
